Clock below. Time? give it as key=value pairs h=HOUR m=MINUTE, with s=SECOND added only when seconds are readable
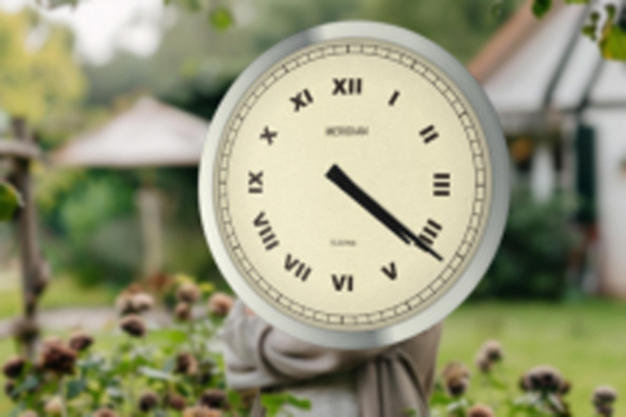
h=4 m=21
